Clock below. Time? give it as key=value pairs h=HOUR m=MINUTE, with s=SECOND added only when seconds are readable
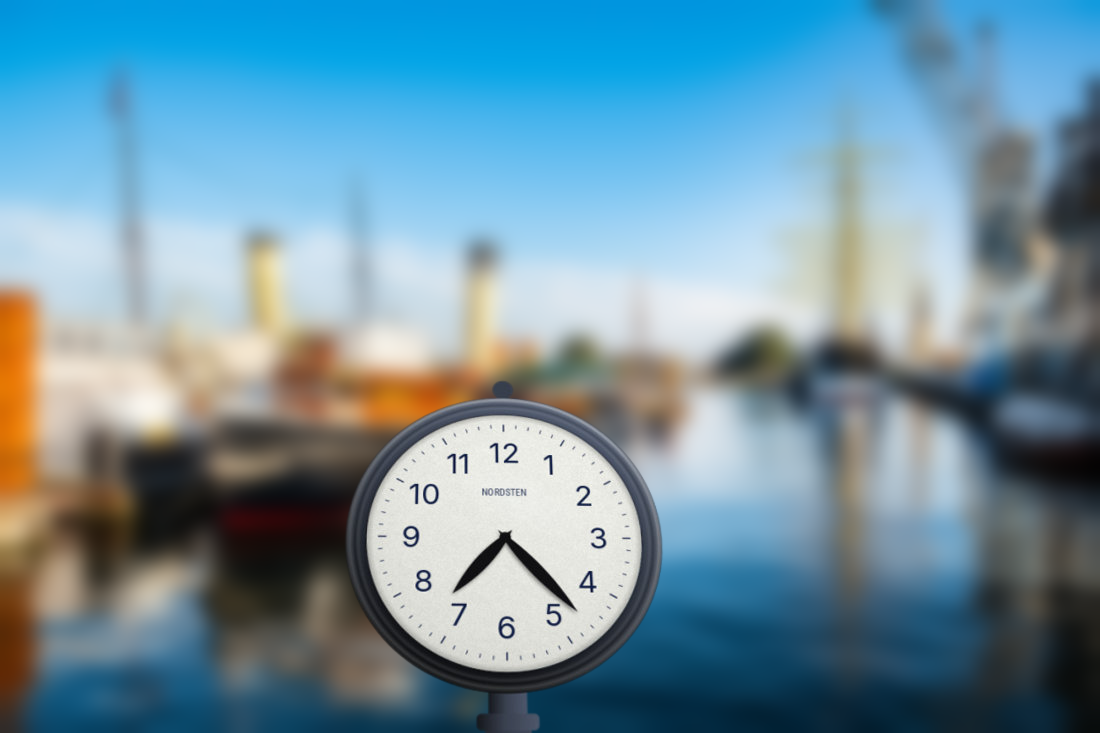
h=7 m=23
